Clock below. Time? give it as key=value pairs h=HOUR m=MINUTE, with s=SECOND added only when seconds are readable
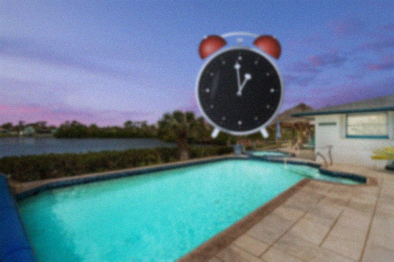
h=12 m=59
